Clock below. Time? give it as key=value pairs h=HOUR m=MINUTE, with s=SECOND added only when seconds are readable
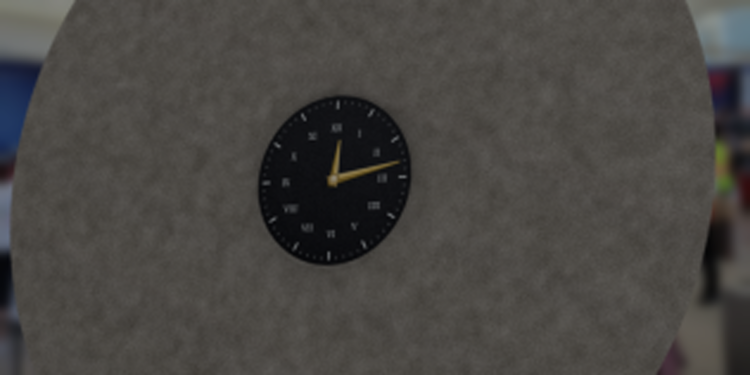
h=12 m=13
